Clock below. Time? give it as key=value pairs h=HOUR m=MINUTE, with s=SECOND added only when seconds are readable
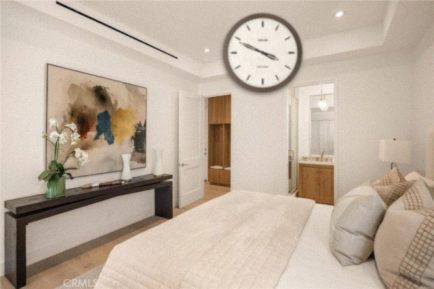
h=3 m=49
